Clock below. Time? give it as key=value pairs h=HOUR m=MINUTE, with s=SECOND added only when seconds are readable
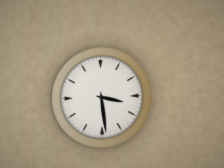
h=3 m=29
